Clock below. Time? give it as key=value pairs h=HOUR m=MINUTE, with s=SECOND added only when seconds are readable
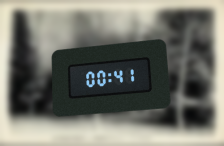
h=0 m=41
